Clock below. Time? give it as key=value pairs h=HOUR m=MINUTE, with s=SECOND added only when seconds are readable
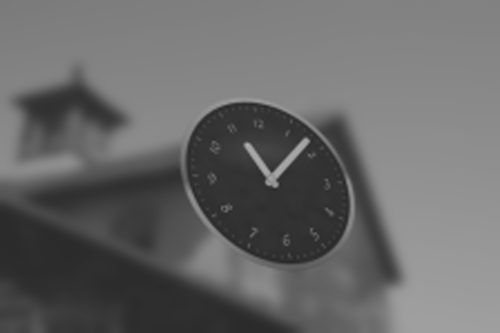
h=11 m=8
